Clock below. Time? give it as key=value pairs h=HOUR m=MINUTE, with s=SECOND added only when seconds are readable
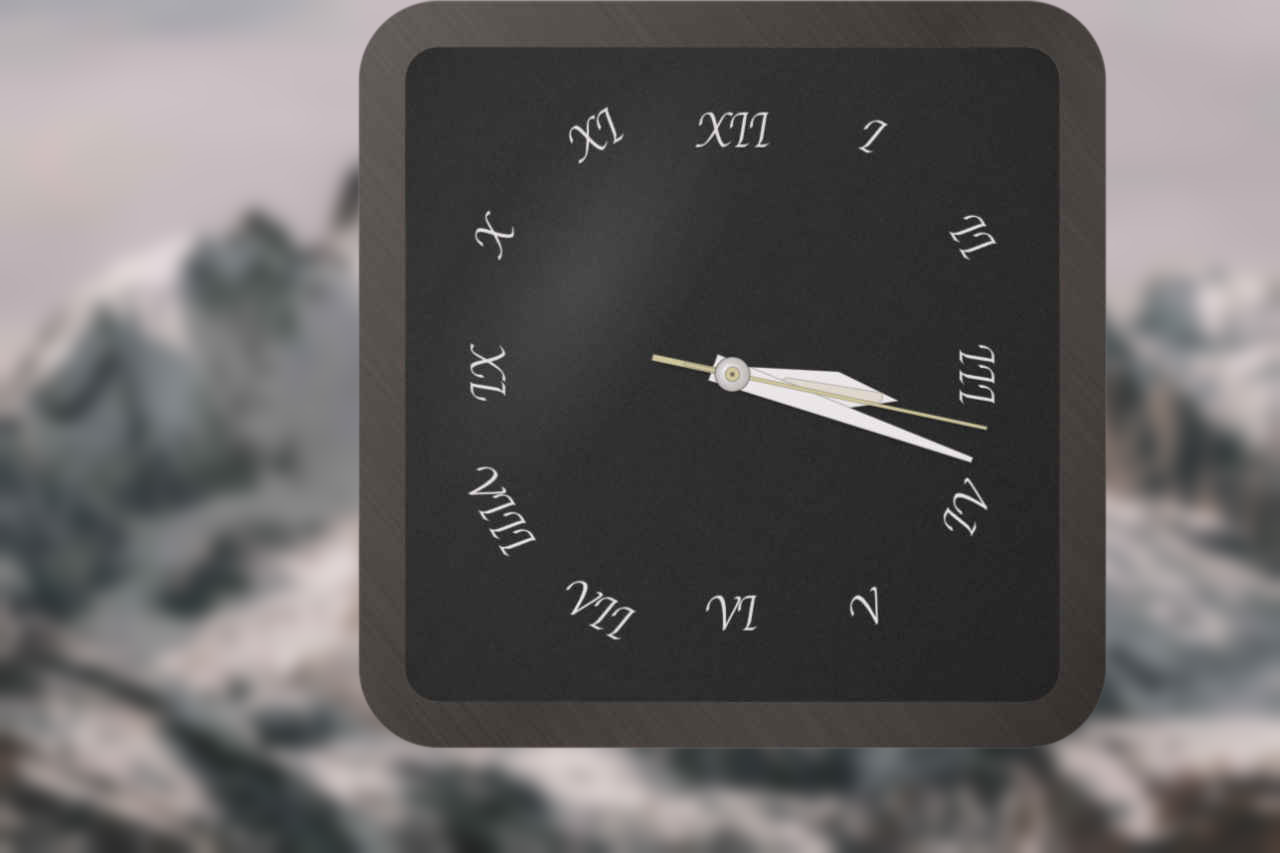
h=3 m=18 s=17
